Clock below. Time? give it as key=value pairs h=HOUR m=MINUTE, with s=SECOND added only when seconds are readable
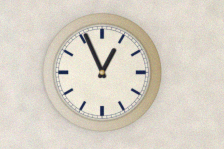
h=12 m=56
